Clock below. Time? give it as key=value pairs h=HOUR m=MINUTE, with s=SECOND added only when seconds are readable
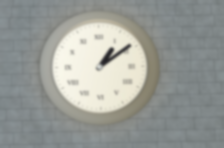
h=1 m=9
